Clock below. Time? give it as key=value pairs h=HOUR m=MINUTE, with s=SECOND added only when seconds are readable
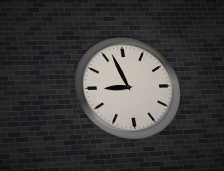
h=8 m=57
